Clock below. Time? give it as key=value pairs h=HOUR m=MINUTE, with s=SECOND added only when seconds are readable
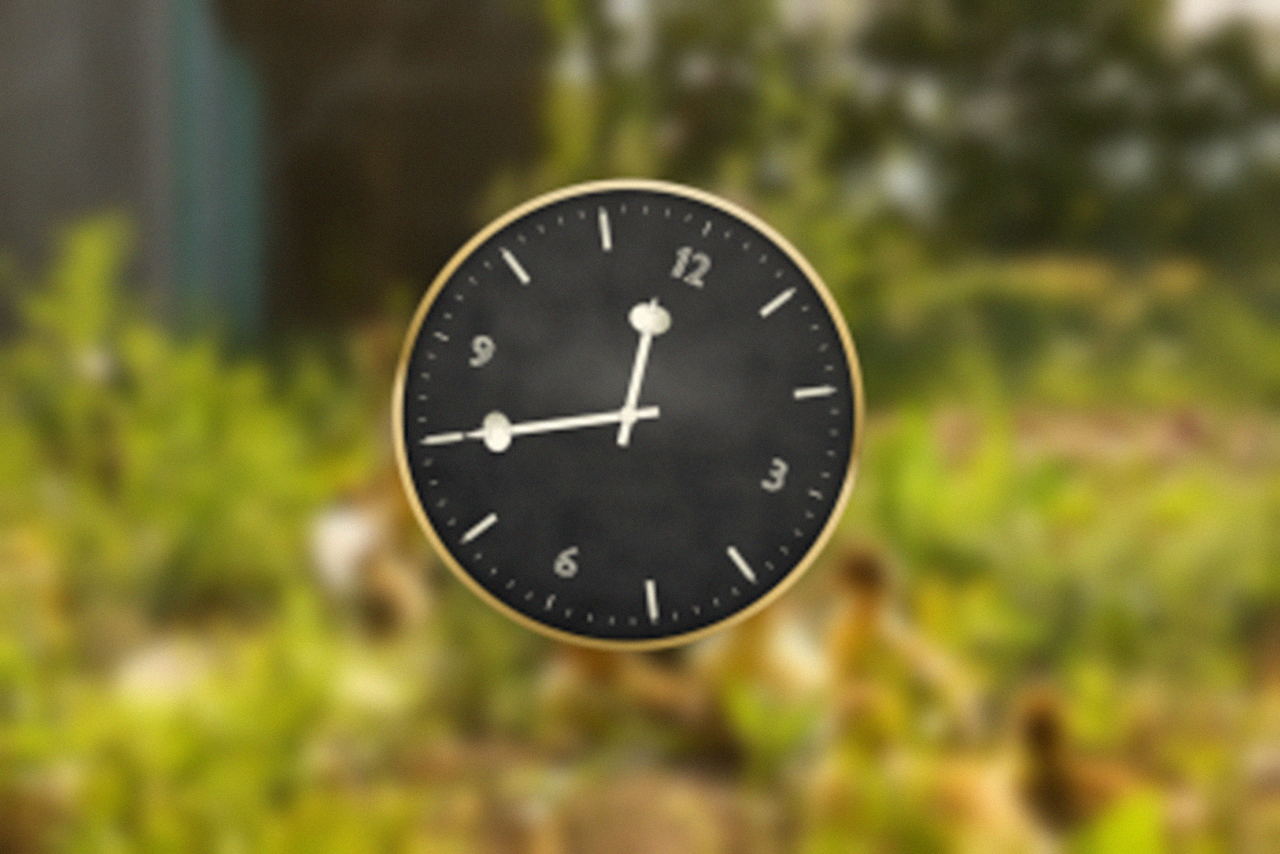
h=11 m=40
